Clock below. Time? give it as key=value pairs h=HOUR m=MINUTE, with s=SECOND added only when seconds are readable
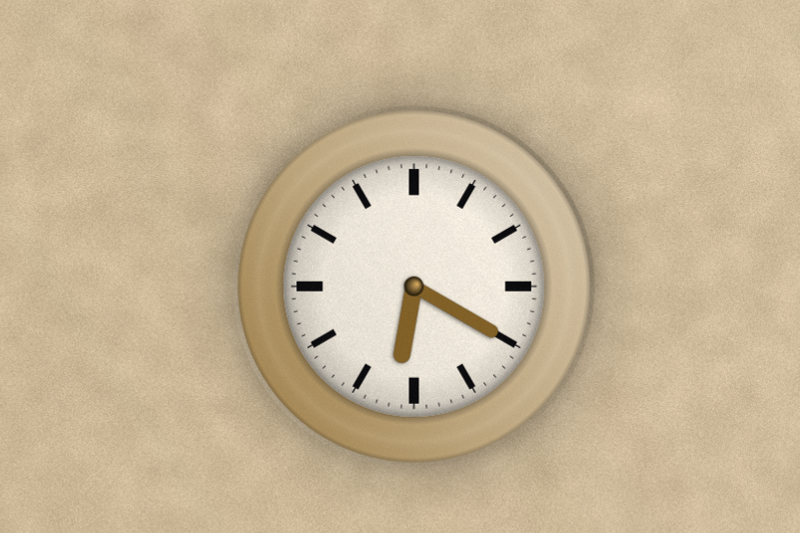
h=6 m=20
